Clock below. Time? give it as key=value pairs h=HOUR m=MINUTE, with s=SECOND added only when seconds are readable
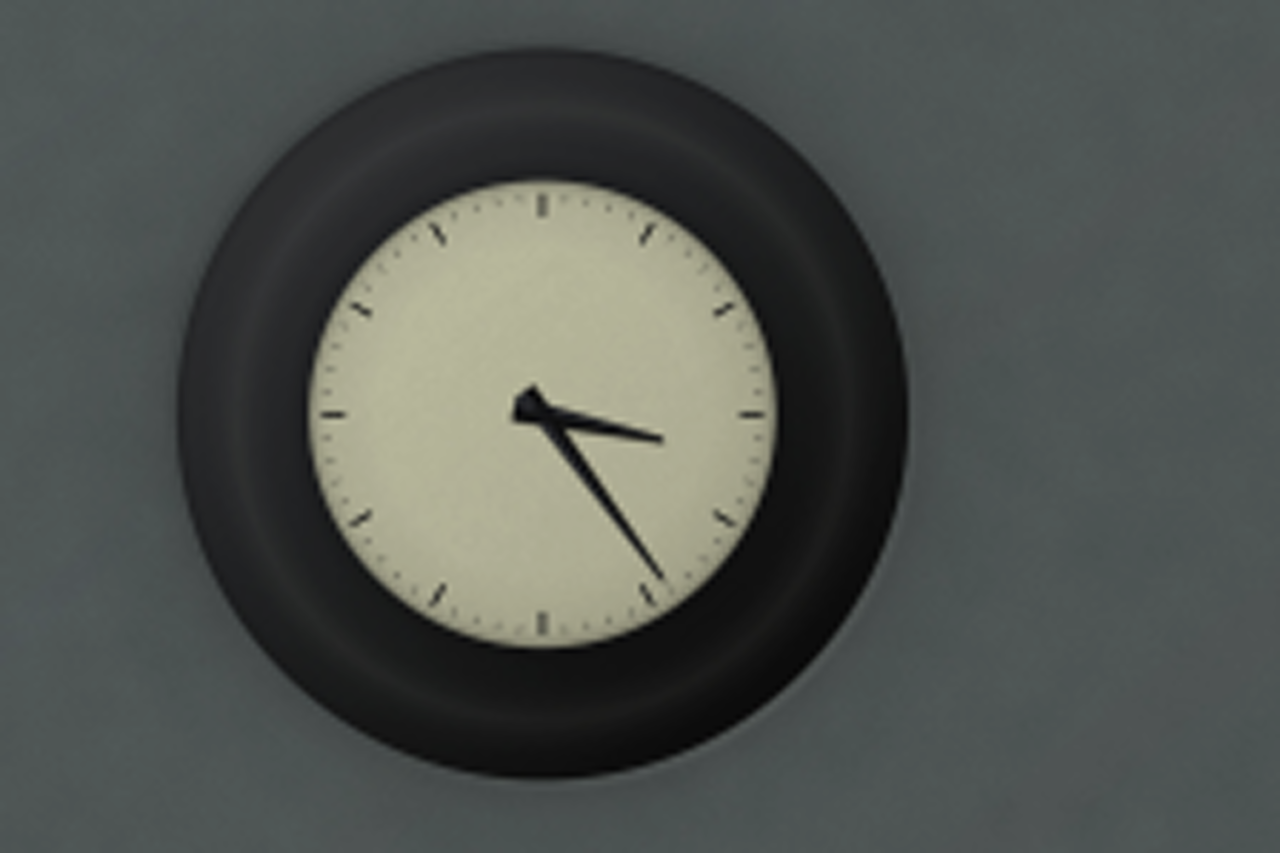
h=3 m=24
